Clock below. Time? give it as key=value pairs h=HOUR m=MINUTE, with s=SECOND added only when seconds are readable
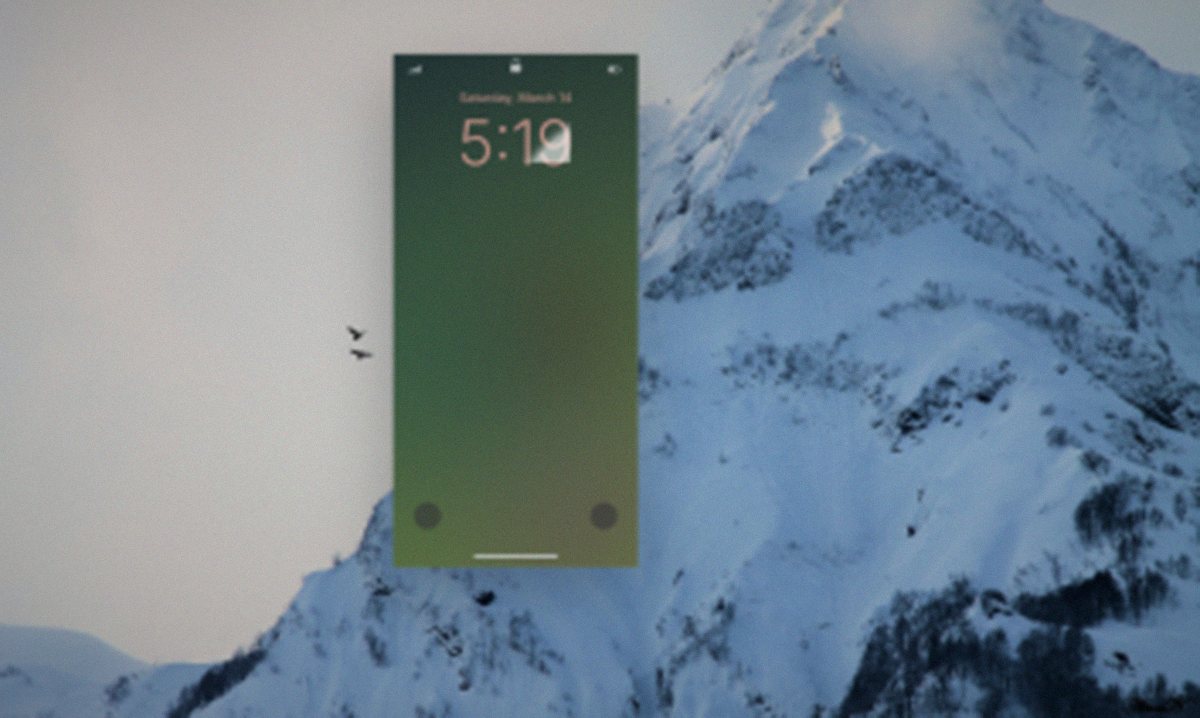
h=5 m=19
